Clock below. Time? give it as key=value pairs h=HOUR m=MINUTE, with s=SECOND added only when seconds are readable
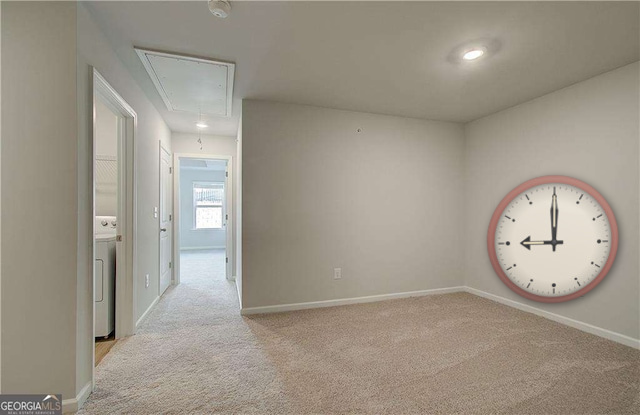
h=9 m=0
